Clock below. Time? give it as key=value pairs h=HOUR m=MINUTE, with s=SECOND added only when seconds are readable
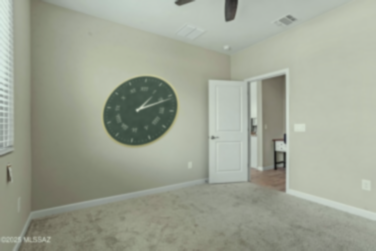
h=1 m=11
